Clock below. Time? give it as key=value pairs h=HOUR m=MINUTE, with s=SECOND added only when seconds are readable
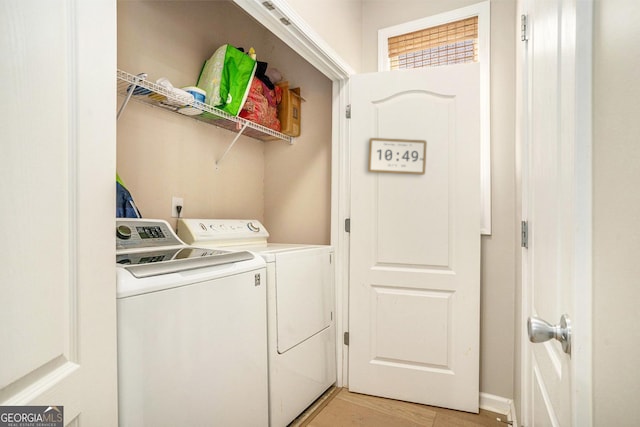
h=10 m=49
